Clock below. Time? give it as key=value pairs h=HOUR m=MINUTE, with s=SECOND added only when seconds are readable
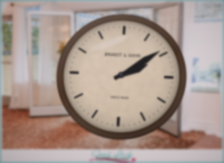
h=2 m=9
